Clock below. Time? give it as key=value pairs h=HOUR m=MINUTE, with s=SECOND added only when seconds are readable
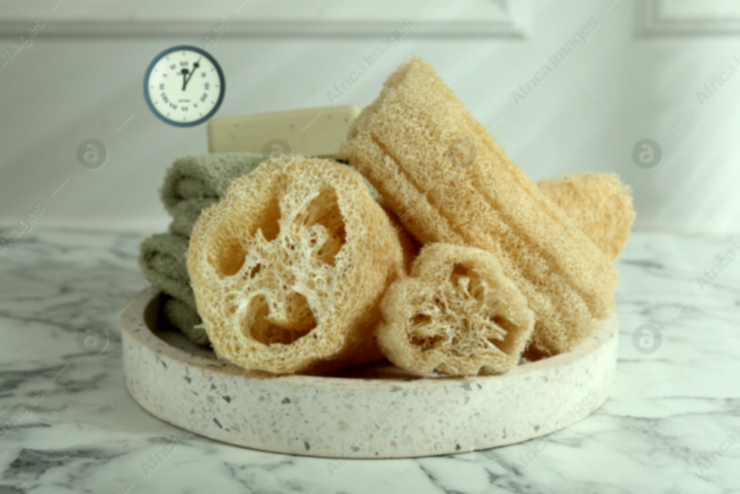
h=12 m=5
